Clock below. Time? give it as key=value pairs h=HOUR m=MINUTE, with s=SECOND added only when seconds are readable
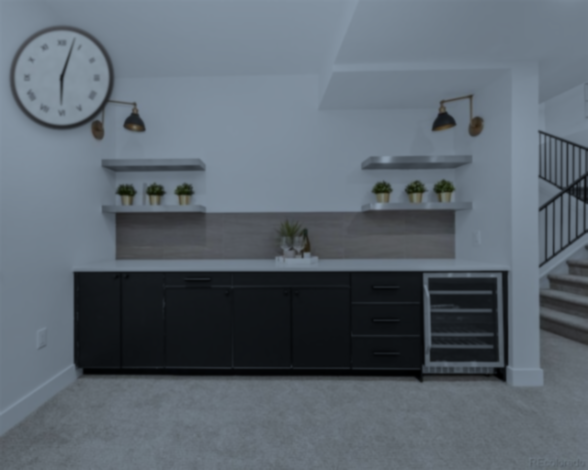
h=6 m=3
